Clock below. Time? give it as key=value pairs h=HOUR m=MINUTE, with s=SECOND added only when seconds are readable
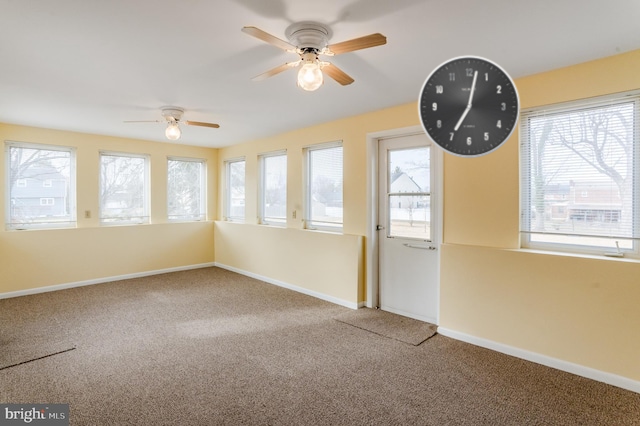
h=7 m=2
